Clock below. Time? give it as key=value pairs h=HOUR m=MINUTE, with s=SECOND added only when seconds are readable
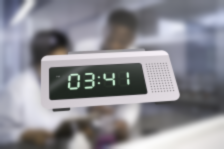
h=3 m=41
